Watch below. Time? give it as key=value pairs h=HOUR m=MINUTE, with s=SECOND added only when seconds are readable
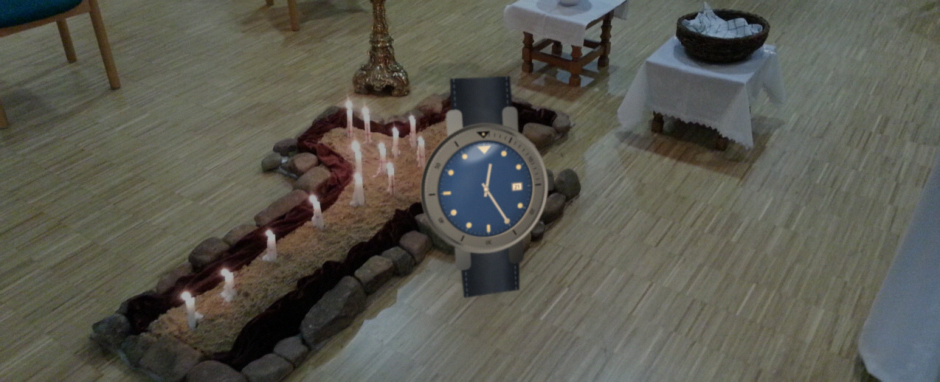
h=12 m=25
